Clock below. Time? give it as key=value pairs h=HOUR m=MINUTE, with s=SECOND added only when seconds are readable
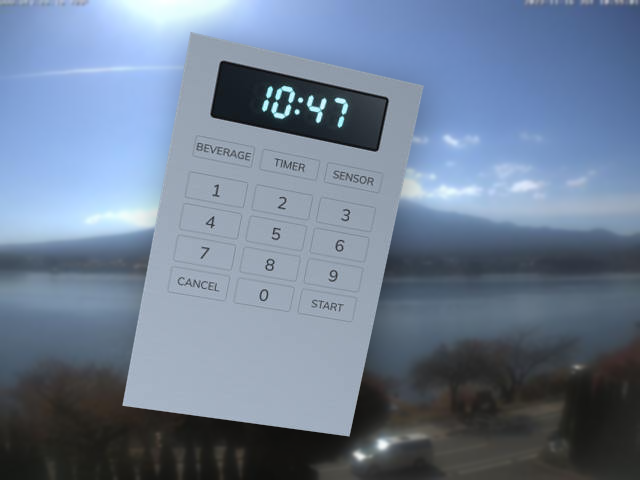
h=10 m=47
